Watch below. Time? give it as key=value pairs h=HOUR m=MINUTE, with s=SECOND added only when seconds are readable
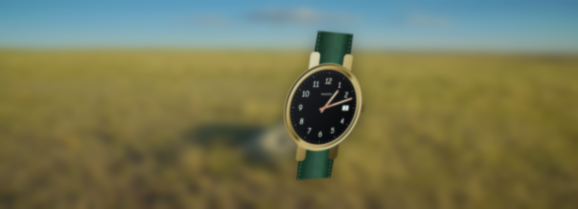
h=1 m=12
